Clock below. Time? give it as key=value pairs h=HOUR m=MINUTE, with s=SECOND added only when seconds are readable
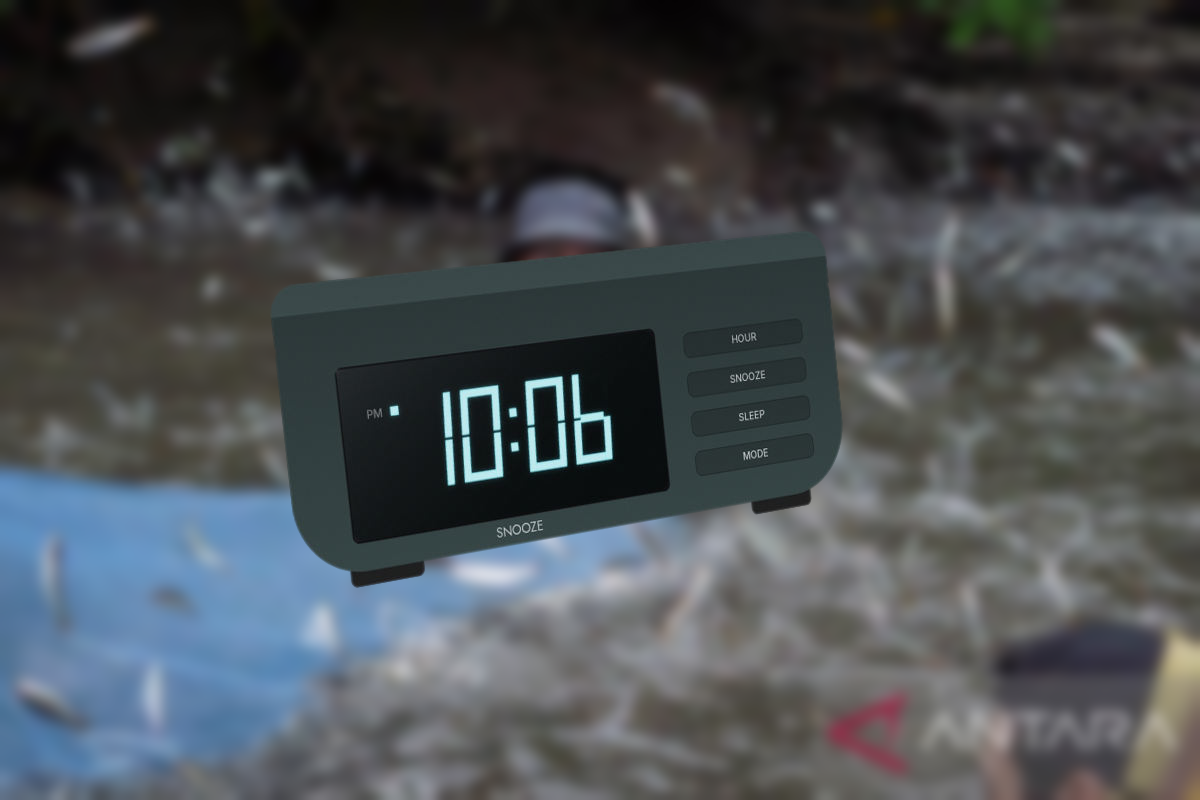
h=10 m=6
